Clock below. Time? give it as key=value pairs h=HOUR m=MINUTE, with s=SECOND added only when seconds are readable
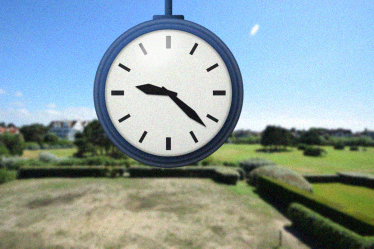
h=9 m=22
